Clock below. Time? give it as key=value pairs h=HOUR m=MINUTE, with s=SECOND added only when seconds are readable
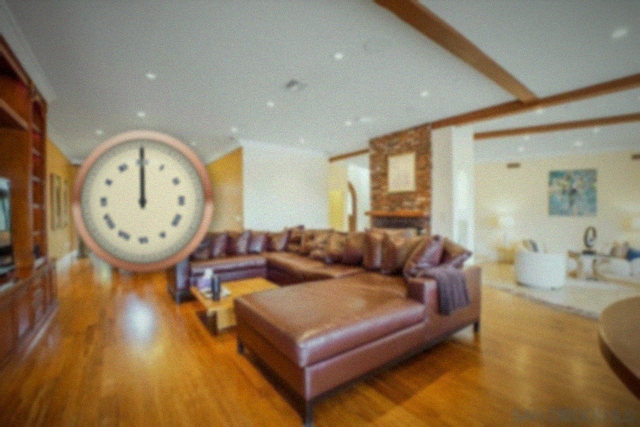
h=12 m=0
